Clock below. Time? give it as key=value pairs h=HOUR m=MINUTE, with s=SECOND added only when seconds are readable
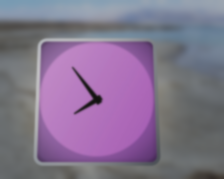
h=7 m=54
